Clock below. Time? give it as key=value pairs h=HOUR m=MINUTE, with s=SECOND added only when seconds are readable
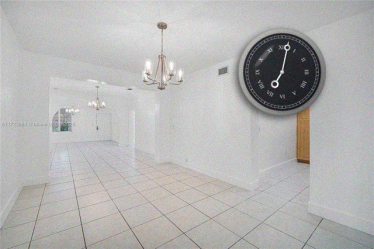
h=7 m=2
